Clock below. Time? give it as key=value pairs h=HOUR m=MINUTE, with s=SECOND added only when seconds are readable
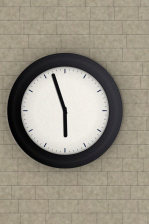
h=5 m=57
